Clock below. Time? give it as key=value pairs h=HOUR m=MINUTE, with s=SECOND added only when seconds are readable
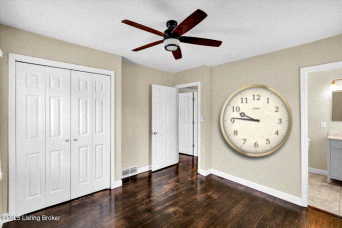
h=9 m=46
